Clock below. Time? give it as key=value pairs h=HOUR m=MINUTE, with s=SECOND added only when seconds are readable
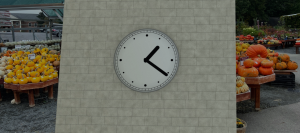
h=1 m=21
